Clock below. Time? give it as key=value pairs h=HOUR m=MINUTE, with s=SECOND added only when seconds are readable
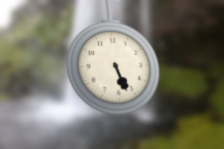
h=5 m=27
